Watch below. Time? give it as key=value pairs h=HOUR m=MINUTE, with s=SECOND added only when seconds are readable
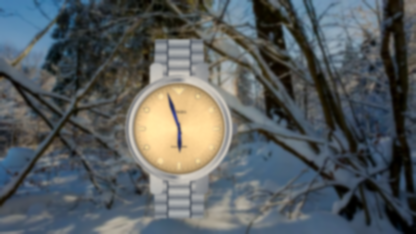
h=5 m=57
